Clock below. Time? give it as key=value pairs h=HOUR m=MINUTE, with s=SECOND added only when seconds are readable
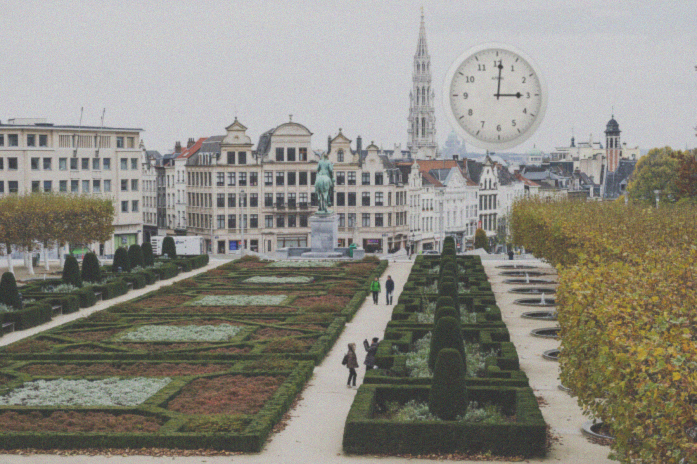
h=3 m=1
